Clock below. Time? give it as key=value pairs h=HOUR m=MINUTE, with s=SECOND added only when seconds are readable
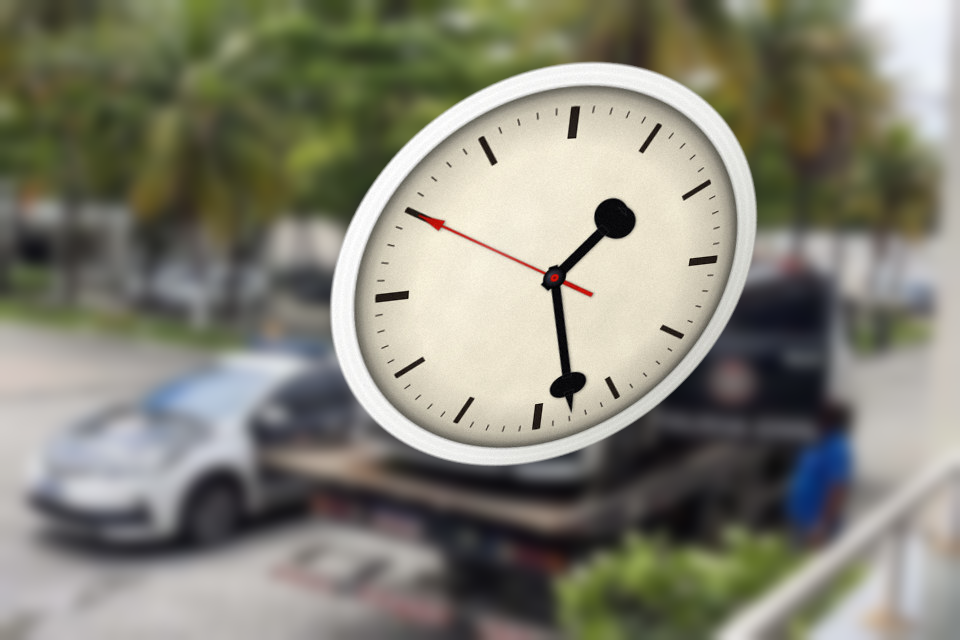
h=1 m=27 s=50
